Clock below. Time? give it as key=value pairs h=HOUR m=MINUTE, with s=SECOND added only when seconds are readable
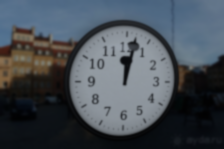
h=12 m=2
